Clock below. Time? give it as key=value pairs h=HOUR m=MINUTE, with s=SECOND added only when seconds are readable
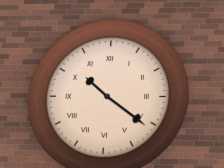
h=10 m=21
